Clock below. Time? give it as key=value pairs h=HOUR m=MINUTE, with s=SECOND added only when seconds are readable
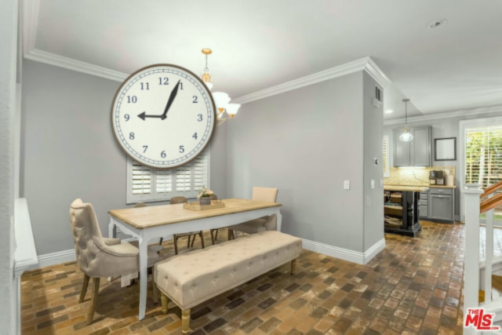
h=9 m=4
